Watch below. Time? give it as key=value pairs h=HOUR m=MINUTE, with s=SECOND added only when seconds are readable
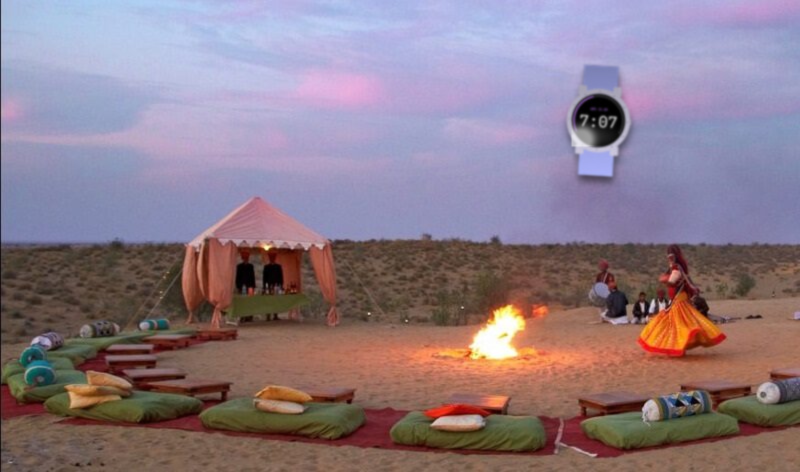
h=7 m=7
